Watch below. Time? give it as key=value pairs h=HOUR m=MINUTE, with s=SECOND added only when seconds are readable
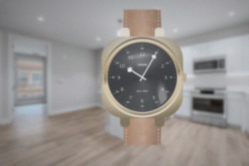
h=10 m=5
